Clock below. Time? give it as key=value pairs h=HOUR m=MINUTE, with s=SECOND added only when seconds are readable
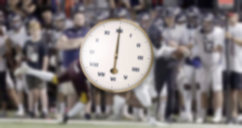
h=6 m=0
